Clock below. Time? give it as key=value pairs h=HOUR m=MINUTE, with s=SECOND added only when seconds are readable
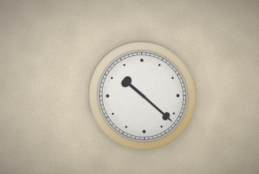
h=10 m=22
